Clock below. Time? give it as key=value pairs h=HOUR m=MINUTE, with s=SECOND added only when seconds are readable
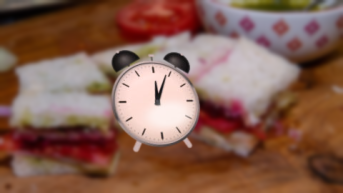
h=12 m=4
